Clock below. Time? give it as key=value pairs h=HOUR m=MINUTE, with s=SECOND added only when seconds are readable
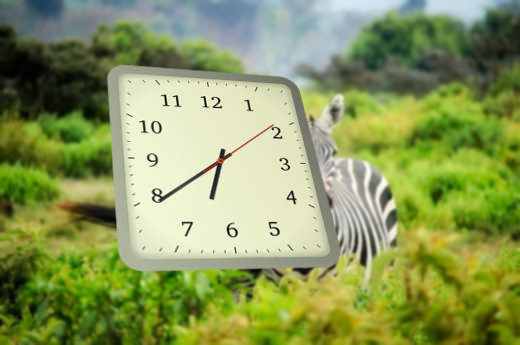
h=6 m=39 s=9
